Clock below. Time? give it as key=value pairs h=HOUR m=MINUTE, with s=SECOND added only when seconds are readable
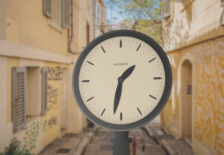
h=1 m=32
